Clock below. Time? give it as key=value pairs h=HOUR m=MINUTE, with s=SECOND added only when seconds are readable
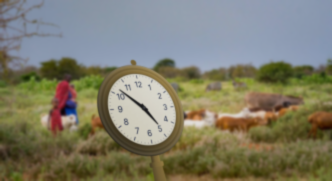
h=4 m=52
